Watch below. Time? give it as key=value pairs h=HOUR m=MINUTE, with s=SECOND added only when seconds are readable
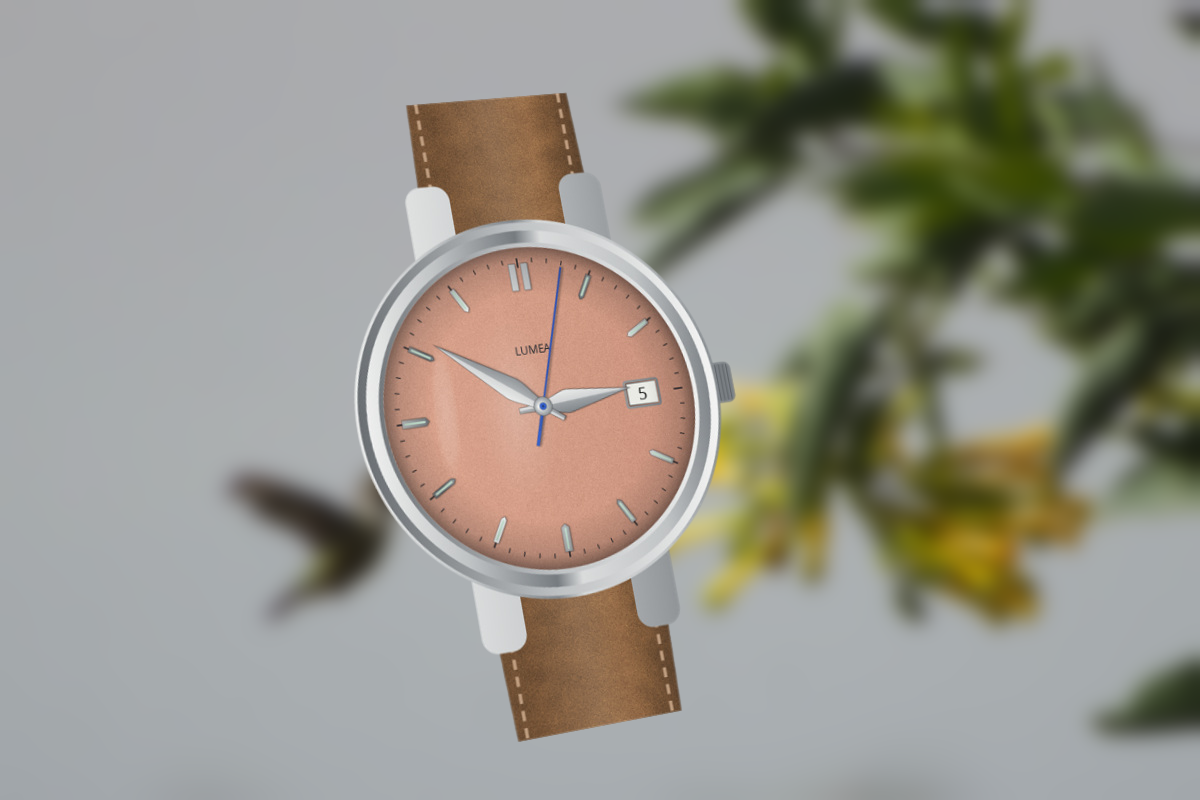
h=2 m=51 s=3
